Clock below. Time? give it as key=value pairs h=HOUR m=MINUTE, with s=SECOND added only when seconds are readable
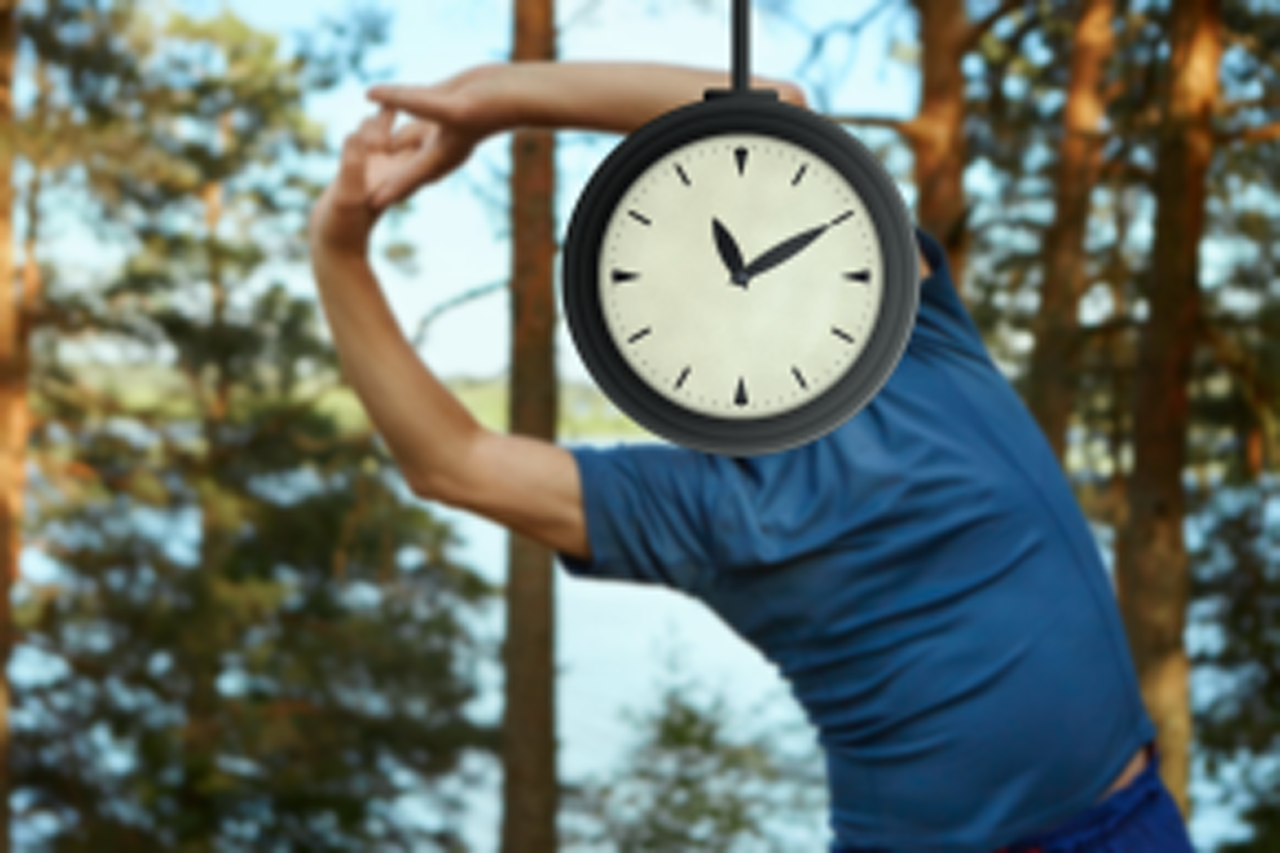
h=11 m=10
